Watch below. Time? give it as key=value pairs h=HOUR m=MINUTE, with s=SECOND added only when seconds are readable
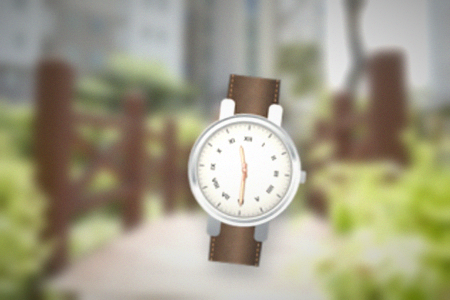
h=11 m=30
